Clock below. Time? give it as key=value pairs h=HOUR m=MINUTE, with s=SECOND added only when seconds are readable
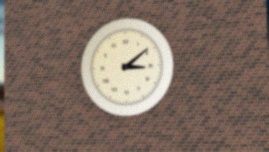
h=3 m=9
